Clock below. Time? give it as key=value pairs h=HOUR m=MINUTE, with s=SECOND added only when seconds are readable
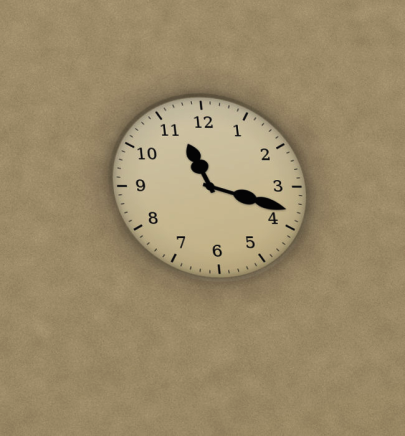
h=11 m=18
